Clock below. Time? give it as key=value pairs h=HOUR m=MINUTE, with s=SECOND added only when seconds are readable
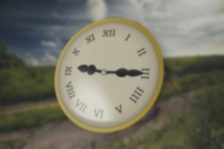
h=9 m=15
